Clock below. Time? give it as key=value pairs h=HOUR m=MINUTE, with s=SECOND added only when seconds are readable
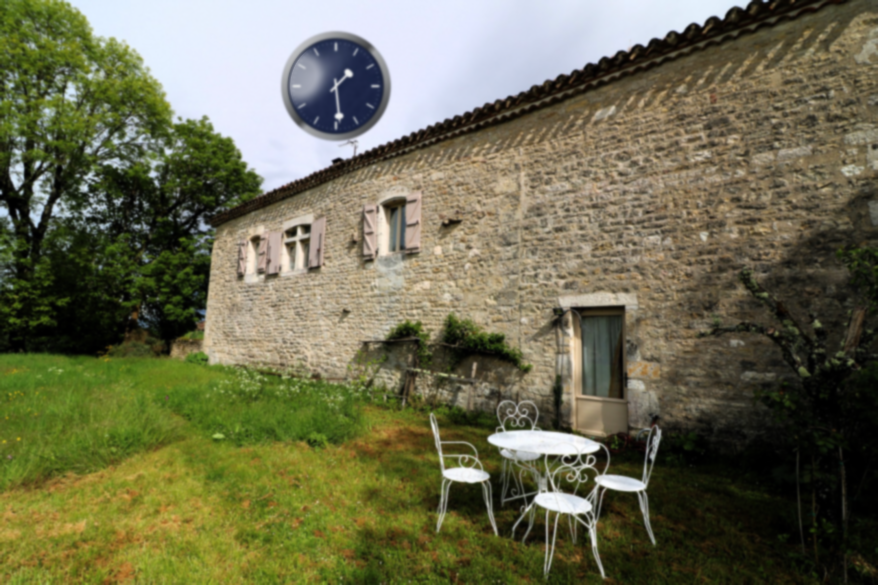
h=1 m=29
